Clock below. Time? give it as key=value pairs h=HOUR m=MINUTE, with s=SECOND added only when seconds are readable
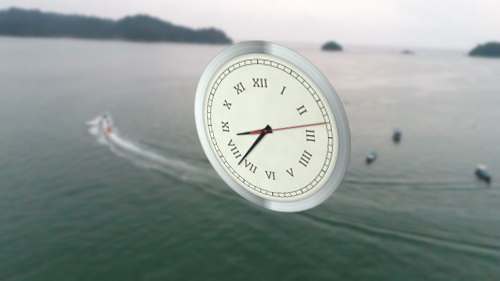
h=8 m=37 s=13
